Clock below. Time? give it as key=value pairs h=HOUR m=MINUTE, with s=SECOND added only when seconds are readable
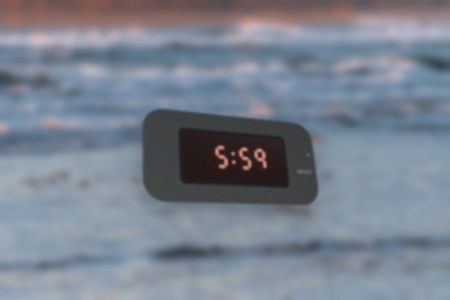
h=5 m=59
